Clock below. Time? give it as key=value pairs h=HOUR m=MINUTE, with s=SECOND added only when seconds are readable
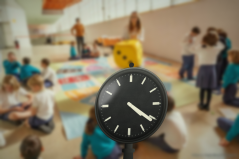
h=4 m=21
